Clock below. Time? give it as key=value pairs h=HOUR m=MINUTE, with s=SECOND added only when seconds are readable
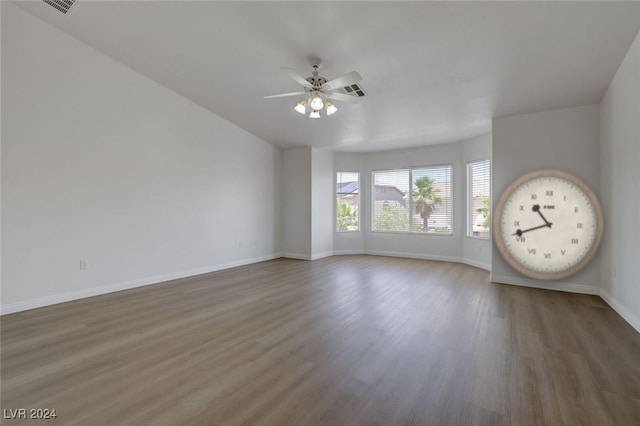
h=10 m=42
